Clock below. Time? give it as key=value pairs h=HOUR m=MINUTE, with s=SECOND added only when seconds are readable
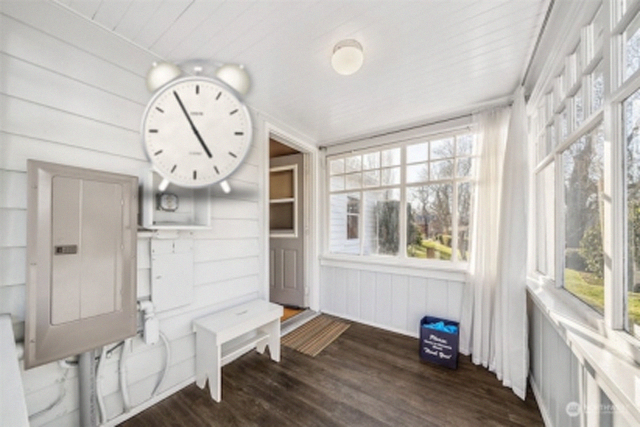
h=4 m=55
